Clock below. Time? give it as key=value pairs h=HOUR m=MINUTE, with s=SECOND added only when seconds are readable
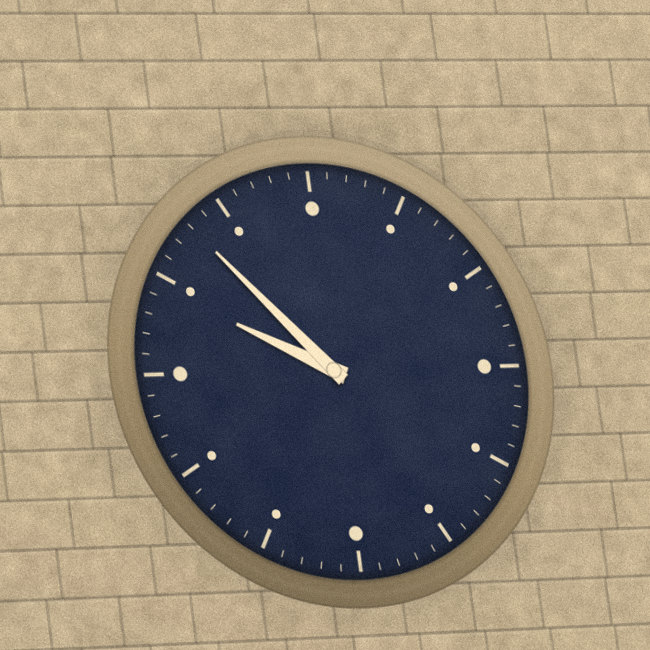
h=9 m=53
